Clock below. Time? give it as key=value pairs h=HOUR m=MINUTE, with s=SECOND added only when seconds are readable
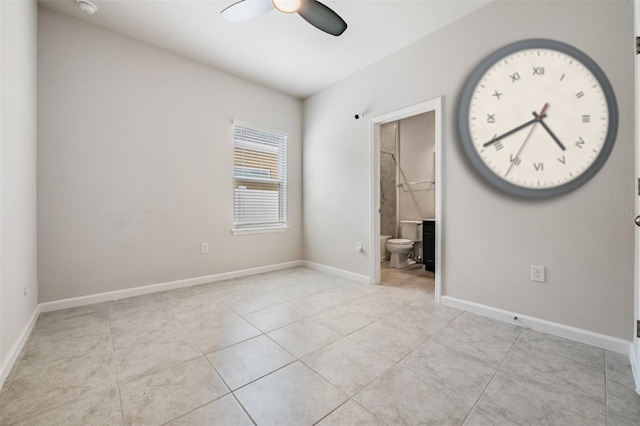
h=4 m=40 s=35
